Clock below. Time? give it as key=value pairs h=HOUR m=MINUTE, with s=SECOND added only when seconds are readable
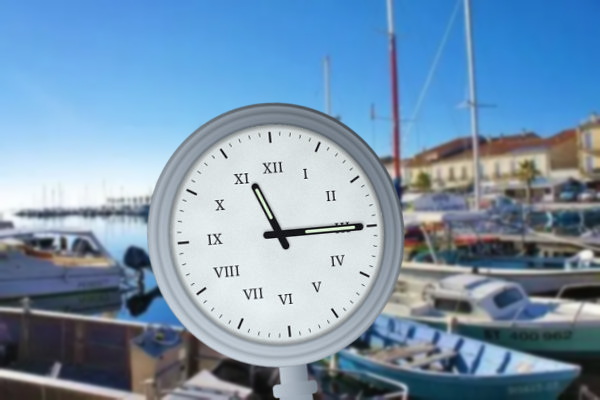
h=11 m=15
